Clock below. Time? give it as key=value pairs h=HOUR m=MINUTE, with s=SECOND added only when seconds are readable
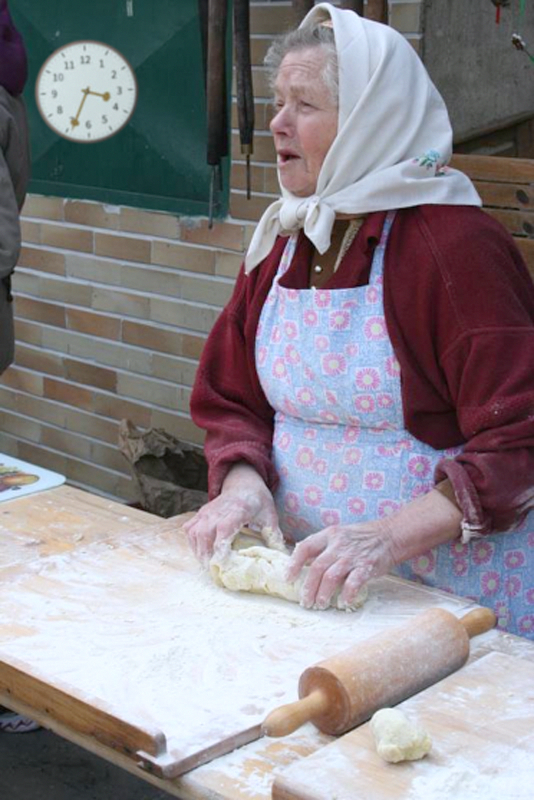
h=3 m=34
